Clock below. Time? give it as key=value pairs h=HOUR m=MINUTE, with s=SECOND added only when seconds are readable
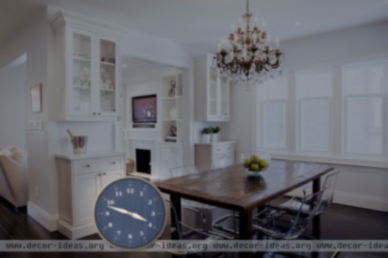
h=3 m=48
